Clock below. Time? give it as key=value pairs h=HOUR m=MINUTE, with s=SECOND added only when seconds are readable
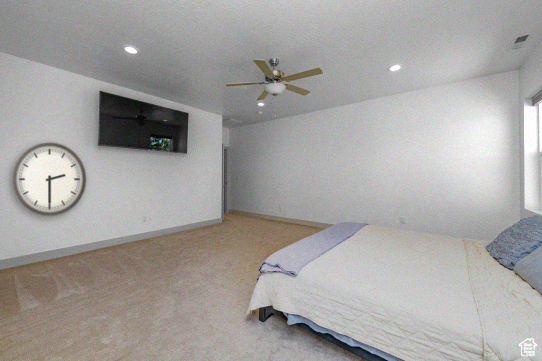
h=2 m=30
